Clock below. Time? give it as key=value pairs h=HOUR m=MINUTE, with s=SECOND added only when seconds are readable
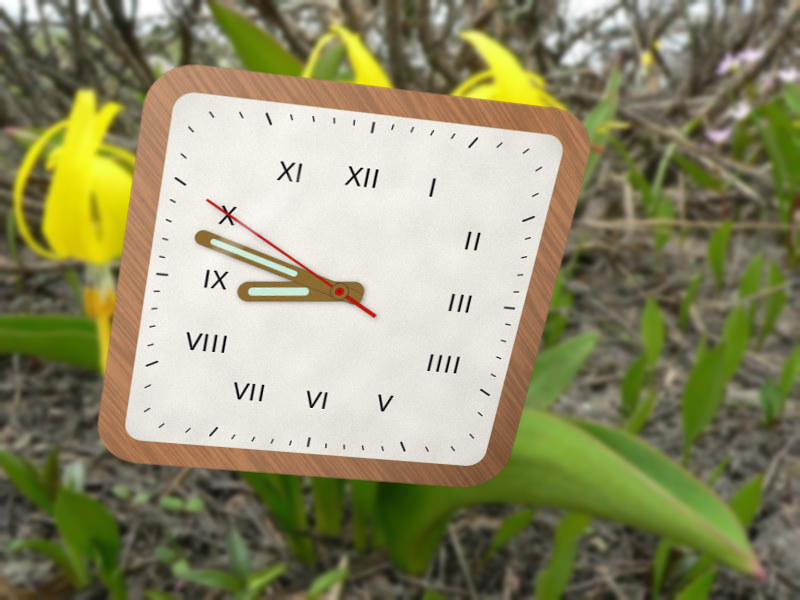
h=8 m=47 s=50
